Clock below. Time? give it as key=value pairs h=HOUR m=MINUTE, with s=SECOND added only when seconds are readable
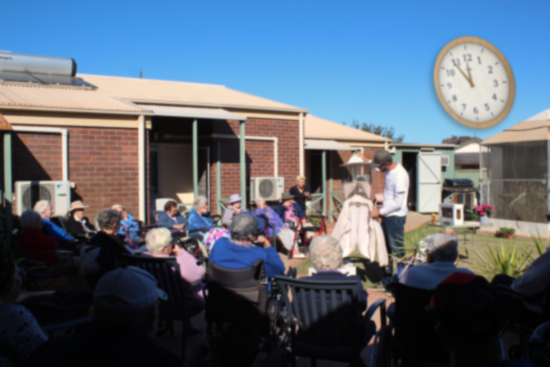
h=11 m=54
